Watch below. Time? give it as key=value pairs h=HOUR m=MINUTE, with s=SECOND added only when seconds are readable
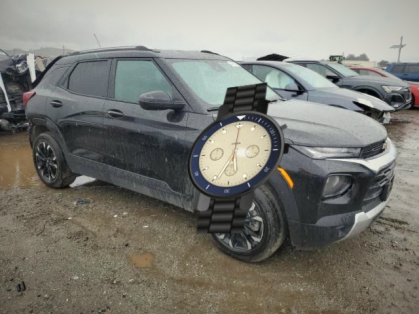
h=5 m=34
